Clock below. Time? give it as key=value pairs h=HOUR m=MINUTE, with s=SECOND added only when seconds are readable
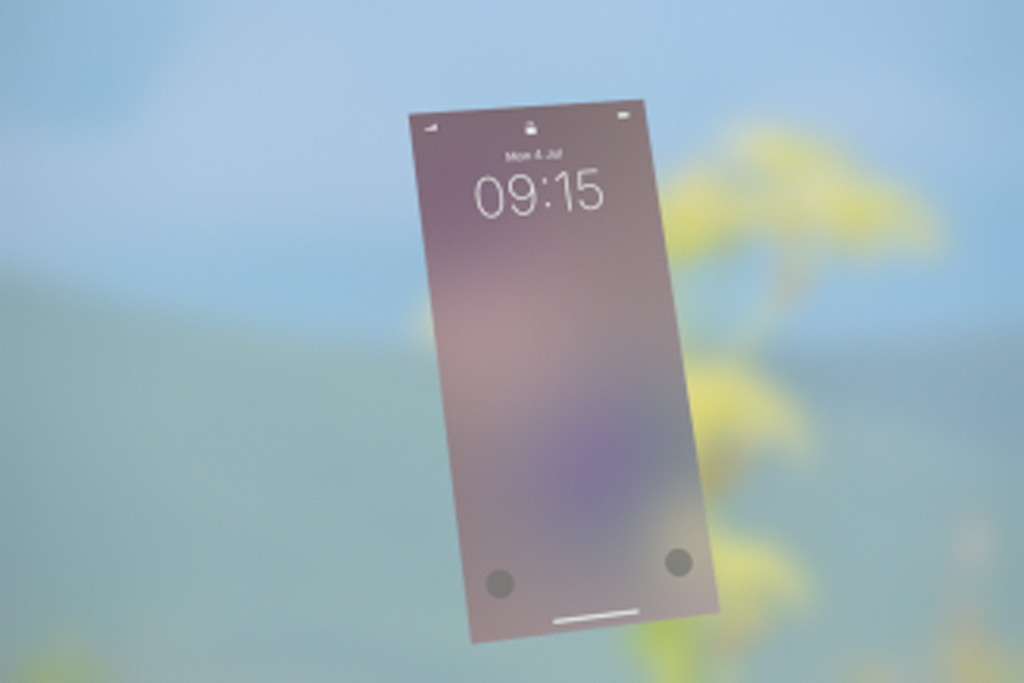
h=9 m=15
